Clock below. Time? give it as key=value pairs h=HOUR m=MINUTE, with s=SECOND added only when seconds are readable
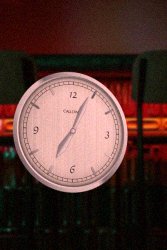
h=7 m=4
